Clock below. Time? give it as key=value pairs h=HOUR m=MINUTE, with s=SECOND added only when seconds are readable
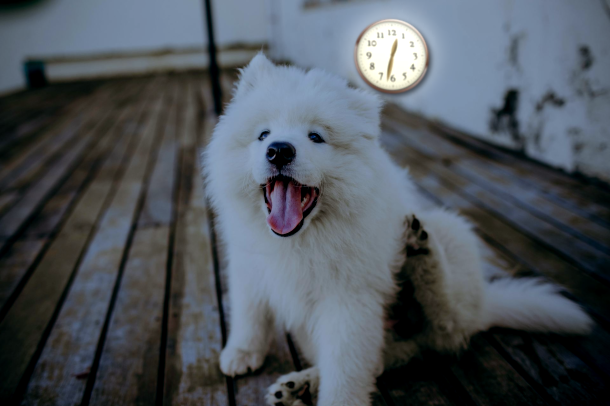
h=12 m=32
